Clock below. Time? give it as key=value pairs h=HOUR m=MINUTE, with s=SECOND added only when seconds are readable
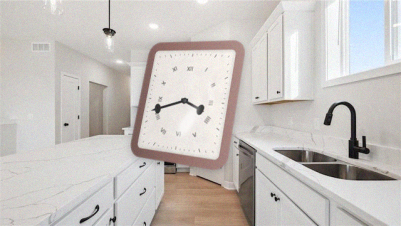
h=3 m=42
